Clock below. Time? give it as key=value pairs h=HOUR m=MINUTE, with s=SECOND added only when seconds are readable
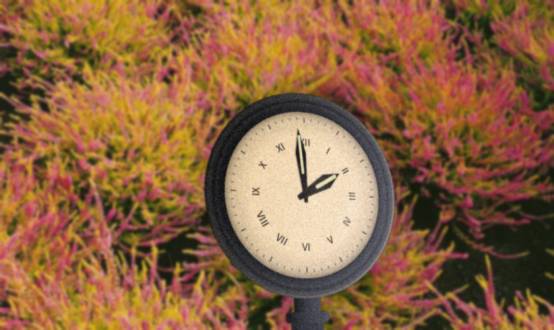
h=1 m=59
